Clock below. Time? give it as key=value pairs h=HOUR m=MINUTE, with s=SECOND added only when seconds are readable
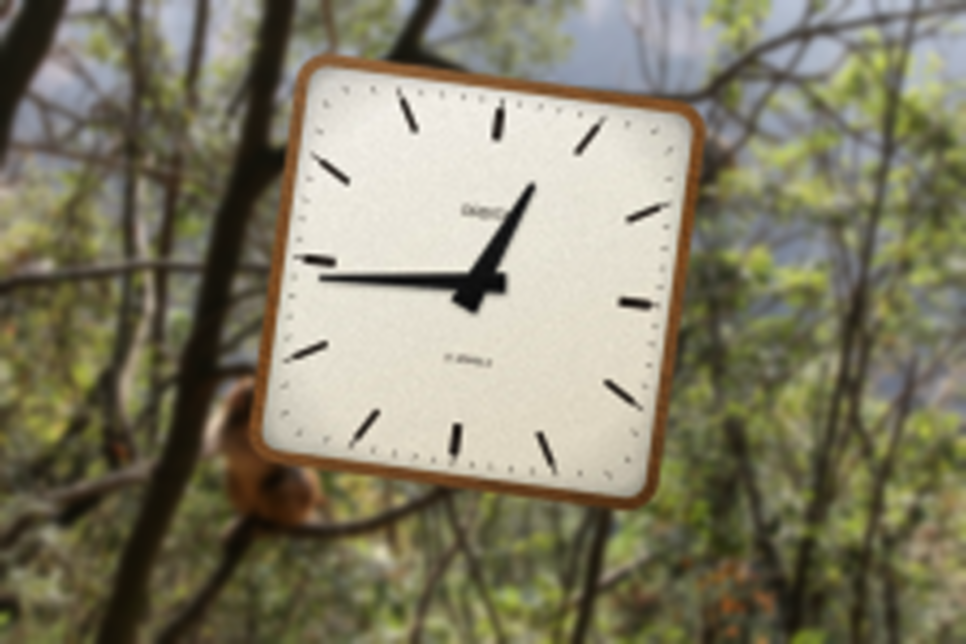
h=12 m=44
